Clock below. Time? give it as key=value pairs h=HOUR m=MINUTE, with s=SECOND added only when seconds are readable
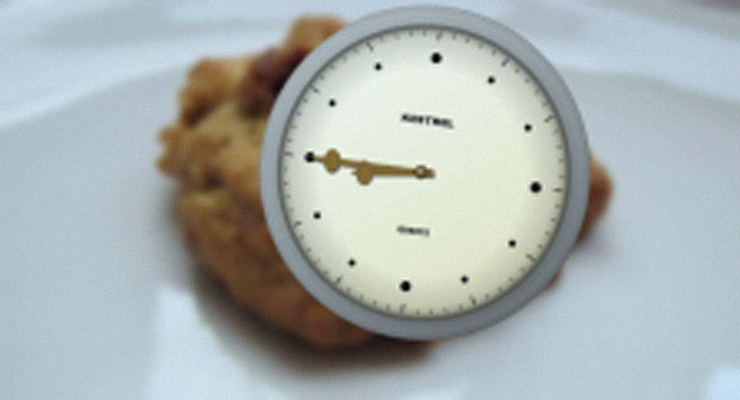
h=8 m=45
